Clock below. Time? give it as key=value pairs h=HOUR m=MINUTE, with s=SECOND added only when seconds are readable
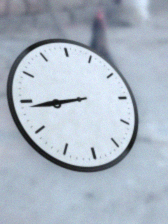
h=8 m=44
